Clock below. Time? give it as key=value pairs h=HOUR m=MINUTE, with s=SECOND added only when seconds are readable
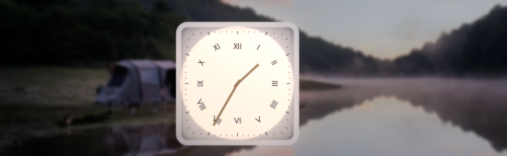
h=1 m=35
